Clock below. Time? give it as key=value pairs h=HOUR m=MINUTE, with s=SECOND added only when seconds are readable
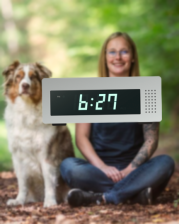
h=6 m=27
